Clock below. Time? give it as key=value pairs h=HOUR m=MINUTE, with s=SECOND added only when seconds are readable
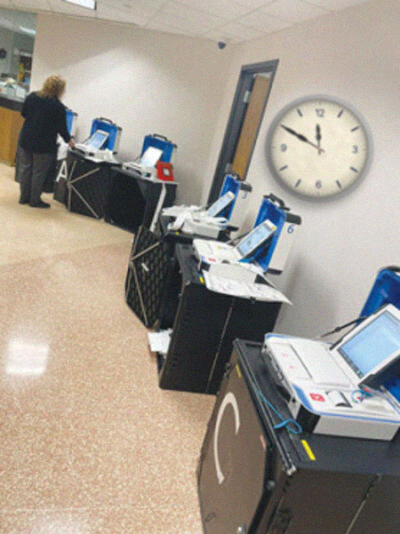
h=11 m=50
